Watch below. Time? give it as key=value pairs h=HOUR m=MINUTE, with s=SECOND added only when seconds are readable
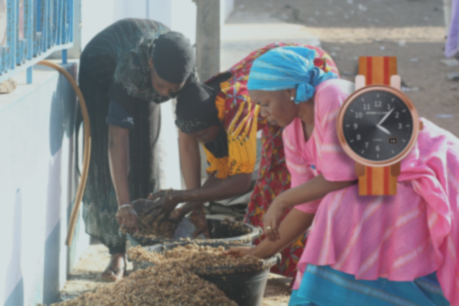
h=4 m=7
